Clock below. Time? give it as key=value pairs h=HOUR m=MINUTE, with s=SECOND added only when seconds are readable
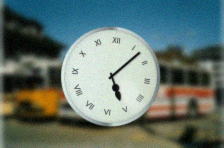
h=5 m=7
